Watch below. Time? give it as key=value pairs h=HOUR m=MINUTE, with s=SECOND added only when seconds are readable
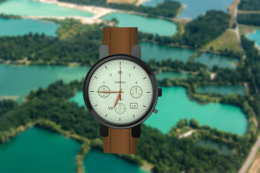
h=6 m=45
